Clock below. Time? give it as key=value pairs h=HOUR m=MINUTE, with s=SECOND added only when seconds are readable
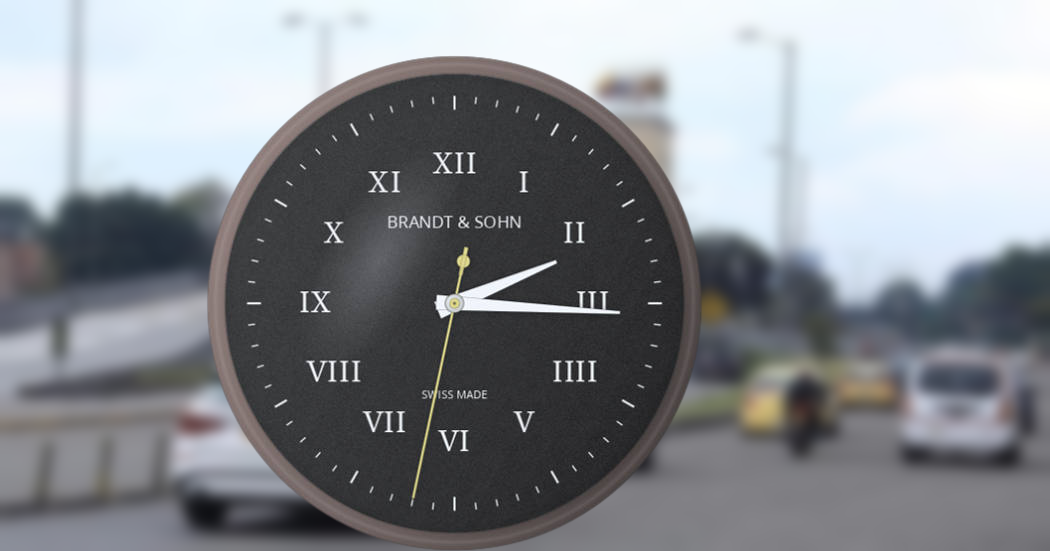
h=2 m=15 s=32
